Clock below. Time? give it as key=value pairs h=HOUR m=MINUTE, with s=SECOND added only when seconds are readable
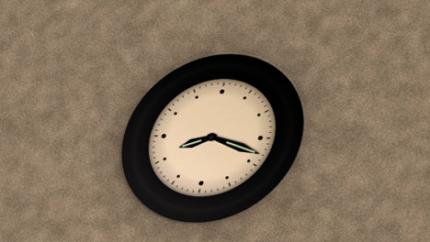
h=8 m=18
